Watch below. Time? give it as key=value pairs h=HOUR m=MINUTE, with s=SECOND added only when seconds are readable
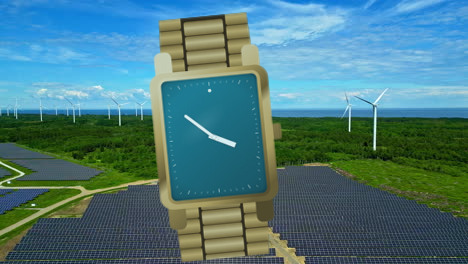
h=3 m=52
